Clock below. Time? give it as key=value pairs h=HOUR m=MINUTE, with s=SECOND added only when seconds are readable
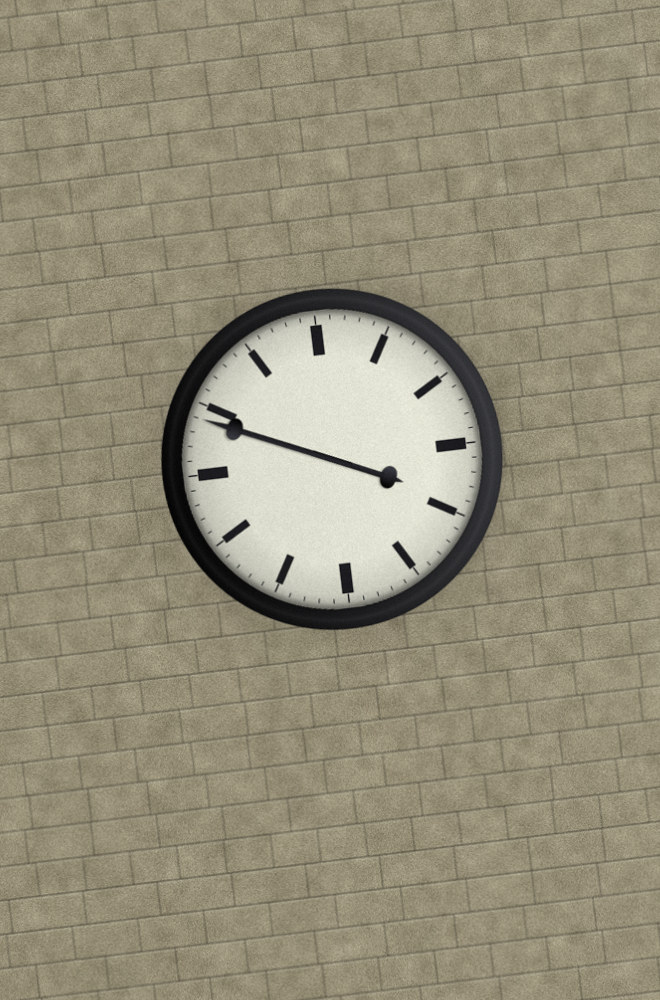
h=3 m=49
